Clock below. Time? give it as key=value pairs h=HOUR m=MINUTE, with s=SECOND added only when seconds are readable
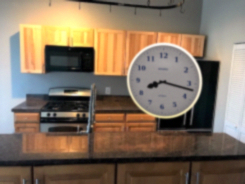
h=8 m=17
